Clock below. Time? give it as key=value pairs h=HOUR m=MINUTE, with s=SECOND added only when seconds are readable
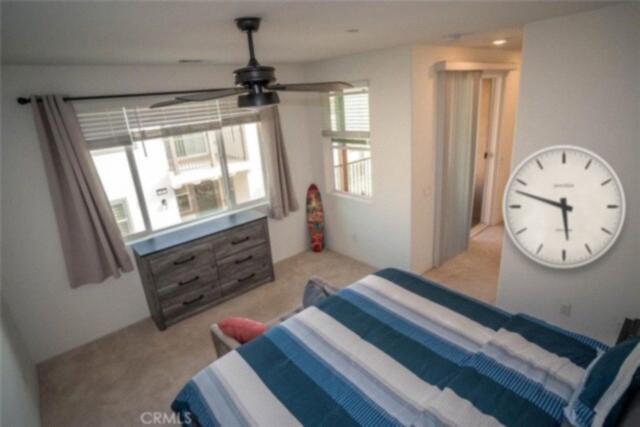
h=5 m=48
